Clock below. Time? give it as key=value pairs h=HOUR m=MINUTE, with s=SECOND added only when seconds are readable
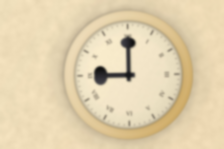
h=9 m=0
